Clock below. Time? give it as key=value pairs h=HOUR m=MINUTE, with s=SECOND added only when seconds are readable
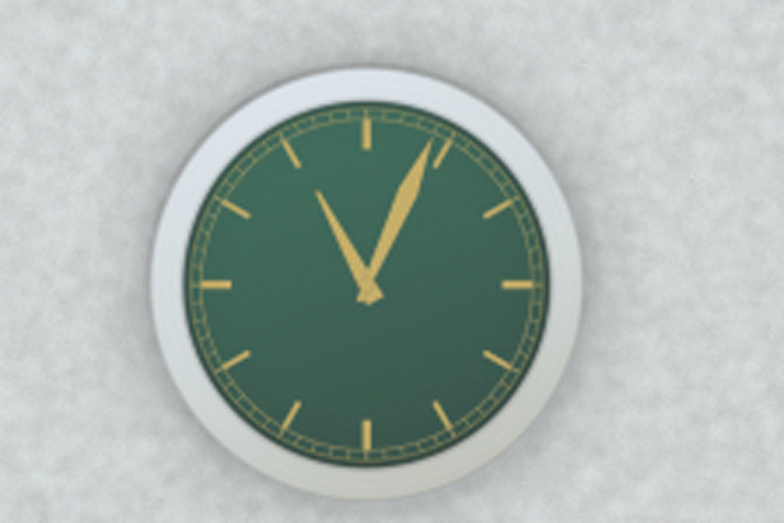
h=11 m=4
